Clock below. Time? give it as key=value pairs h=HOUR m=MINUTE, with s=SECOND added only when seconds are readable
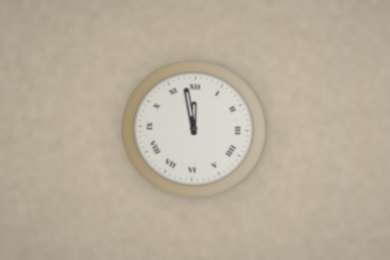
h=11 m=58
